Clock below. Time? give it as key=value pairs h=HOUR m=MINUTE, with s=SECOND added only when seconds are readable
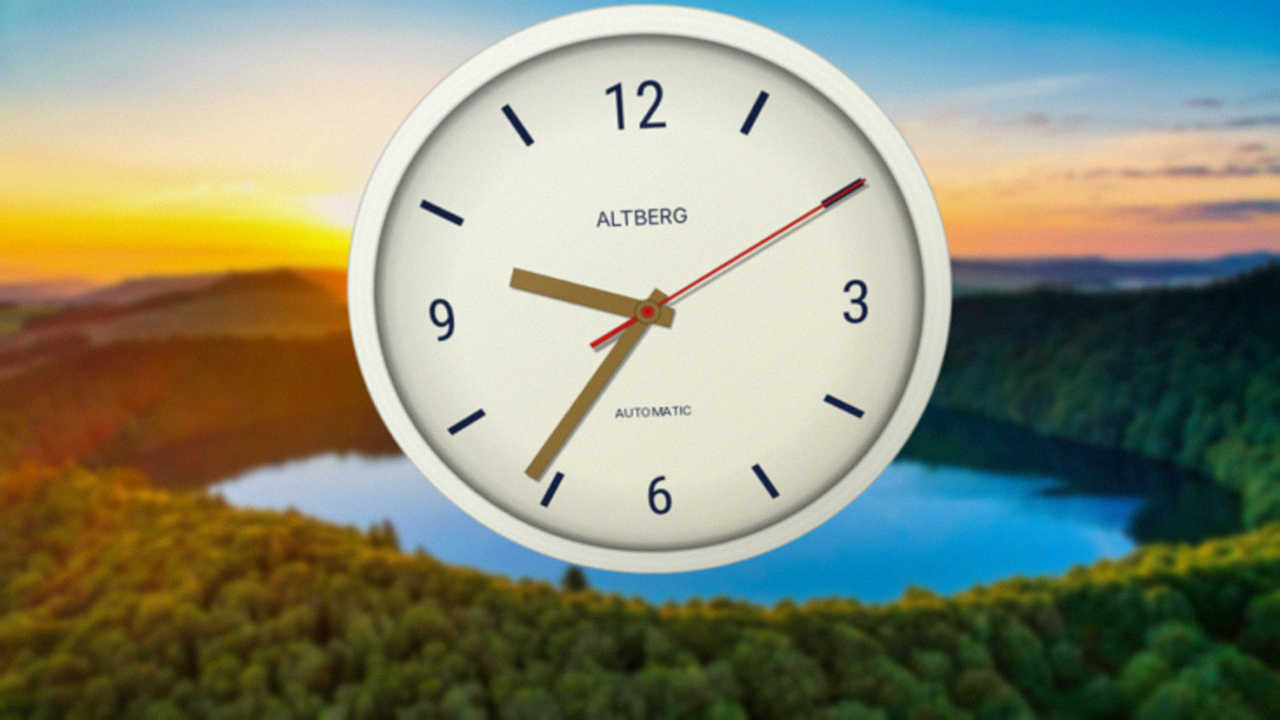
h=9 m=36 s=10
